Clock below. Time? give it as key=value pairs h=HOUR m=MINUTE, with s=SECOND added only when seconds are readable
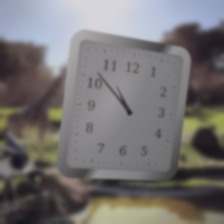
h=10 m=52
